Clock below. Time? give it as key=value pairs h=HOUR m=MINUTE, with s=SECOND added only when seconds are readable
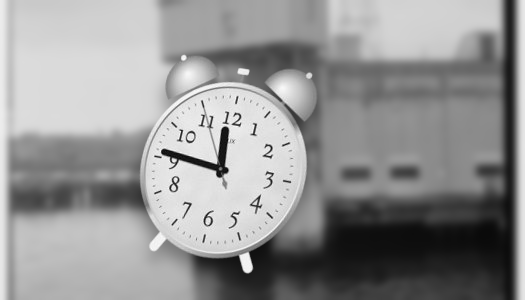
h=11 m=45 s=55
